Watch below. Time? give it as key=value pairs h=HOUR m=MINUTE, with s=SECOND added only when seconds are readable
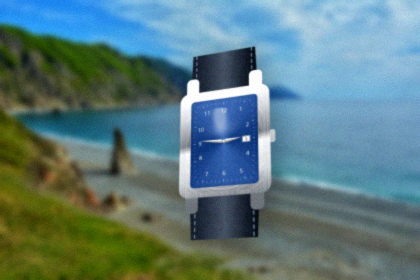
h=2 m=46
